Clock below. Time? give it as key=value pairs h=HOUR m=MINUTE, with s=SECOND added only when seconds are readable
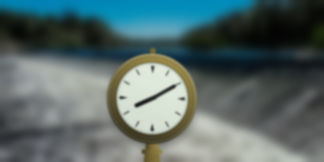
h=8 m=10
